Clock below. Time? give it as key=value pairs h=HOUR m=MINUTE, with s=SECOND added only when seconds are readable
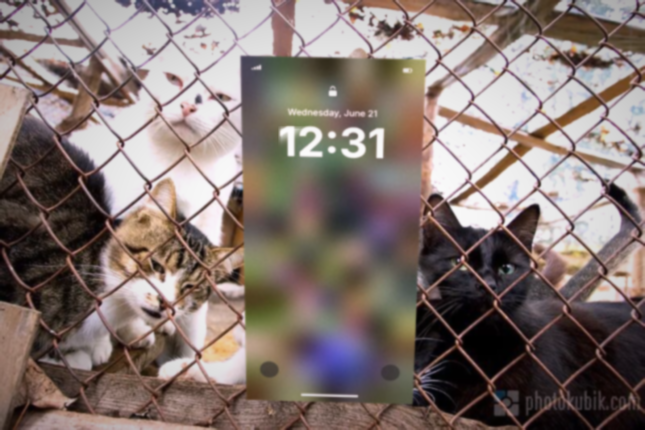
h=12 m=31
